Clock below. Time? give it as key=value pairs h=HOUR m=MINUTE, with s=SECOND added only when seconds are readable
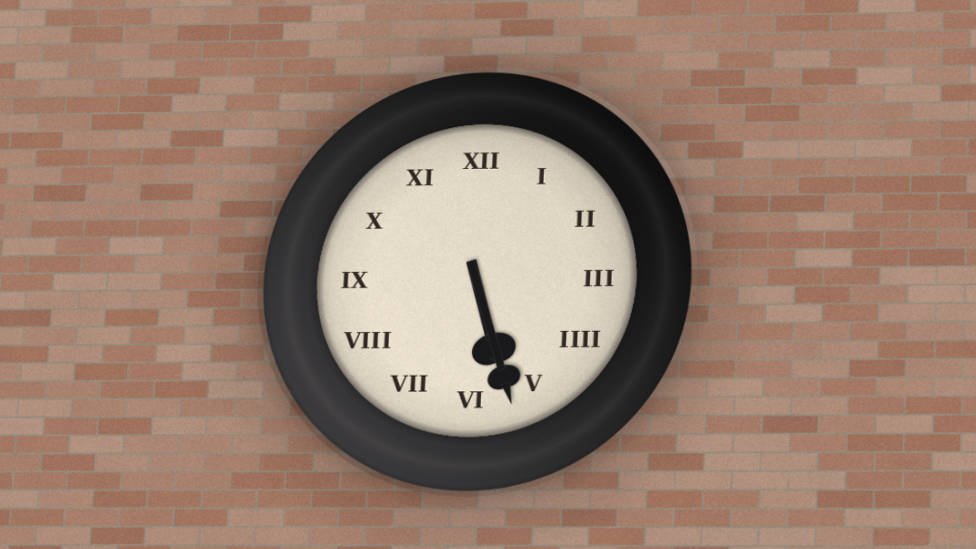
h=5 m=27
